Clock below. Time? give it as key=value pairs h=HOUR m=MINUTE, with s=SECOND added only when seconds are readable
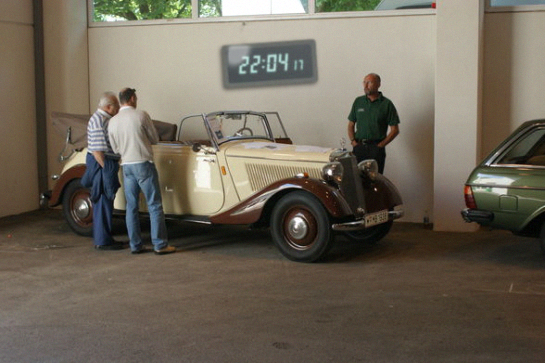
h=22 m=4 s=17
